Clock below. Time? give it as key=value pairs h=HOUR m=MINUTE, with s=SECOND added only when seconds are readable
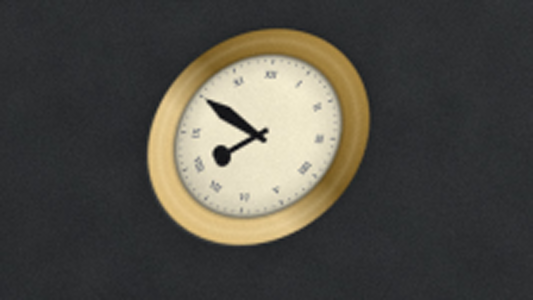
h=7 m=50
